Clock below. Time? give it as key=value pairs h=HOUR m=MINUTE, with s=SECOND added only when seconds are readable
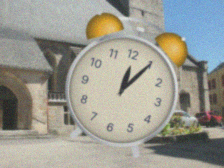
h=12 m=5
